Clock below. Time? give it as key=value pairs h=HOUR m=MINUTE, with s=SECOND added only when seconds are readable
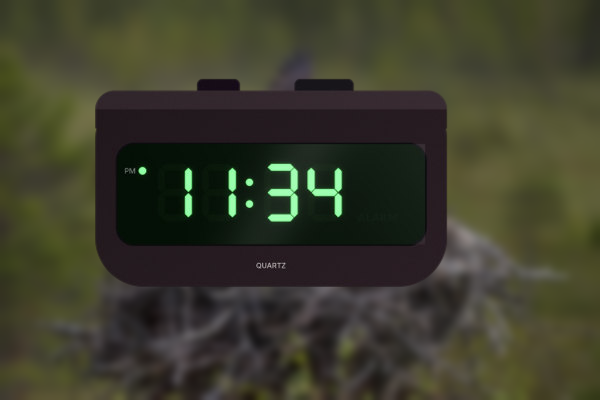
h=11 m=34
